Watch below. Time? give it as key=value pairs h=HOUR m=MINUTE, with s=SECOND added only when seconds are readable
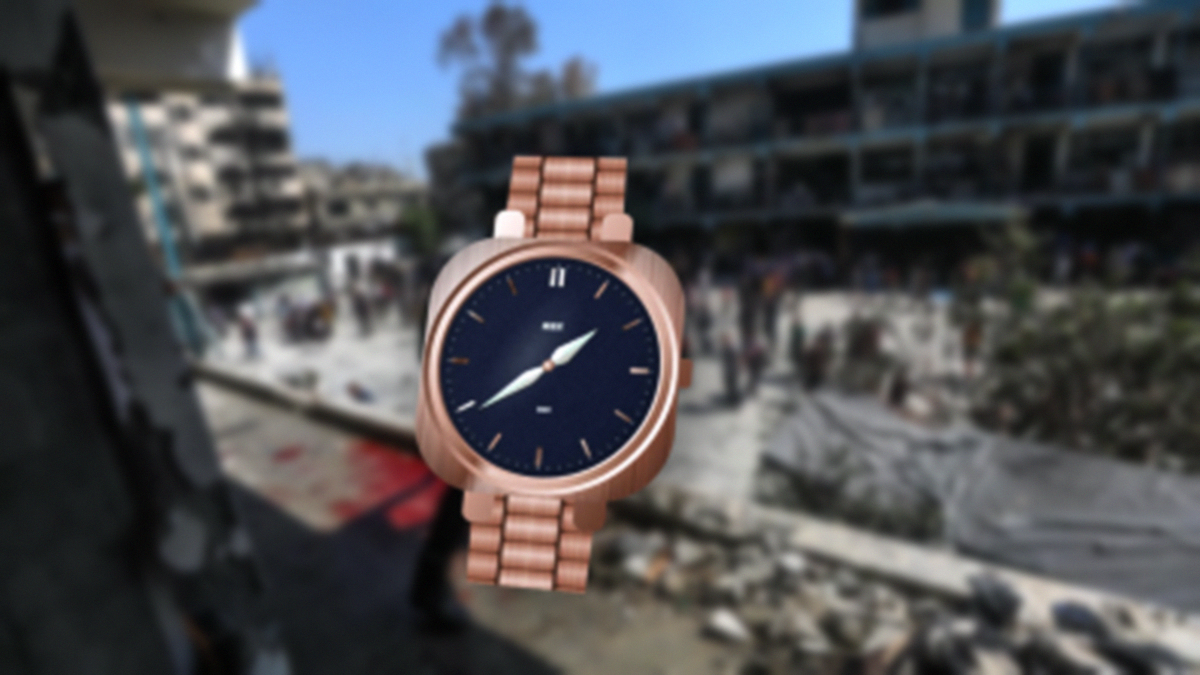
h=1 m=39
